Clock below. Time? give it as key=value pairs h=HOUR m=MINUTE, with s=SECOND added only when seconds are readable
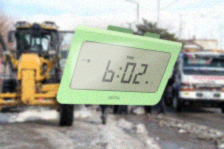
h=6 m=2
